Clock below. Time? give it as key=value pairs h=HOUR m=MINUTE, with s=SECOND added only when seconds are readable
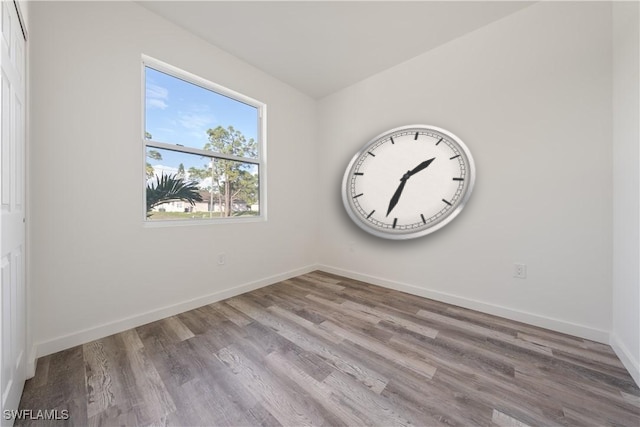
h=1 m=32
